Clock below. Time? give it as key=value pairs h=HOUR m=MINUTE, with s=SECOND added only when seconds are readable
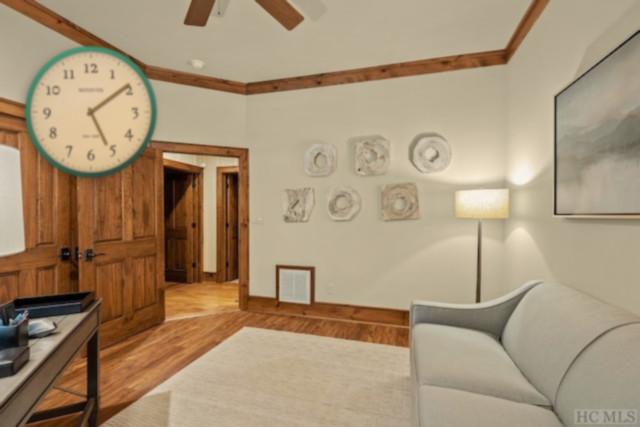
h=5 m=9
